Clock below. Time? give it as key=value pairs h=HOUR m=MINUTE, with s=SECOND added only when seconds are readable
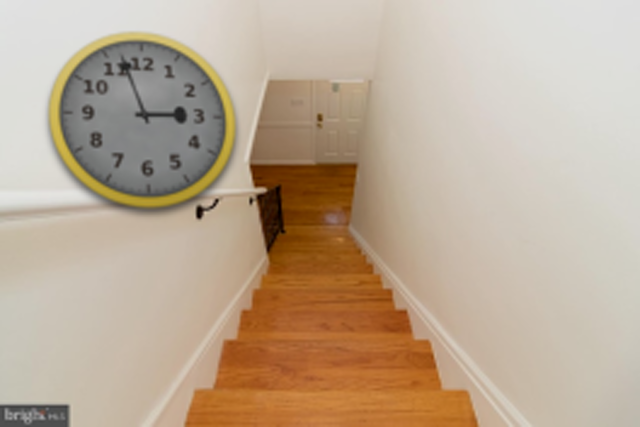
h=2 m=57
